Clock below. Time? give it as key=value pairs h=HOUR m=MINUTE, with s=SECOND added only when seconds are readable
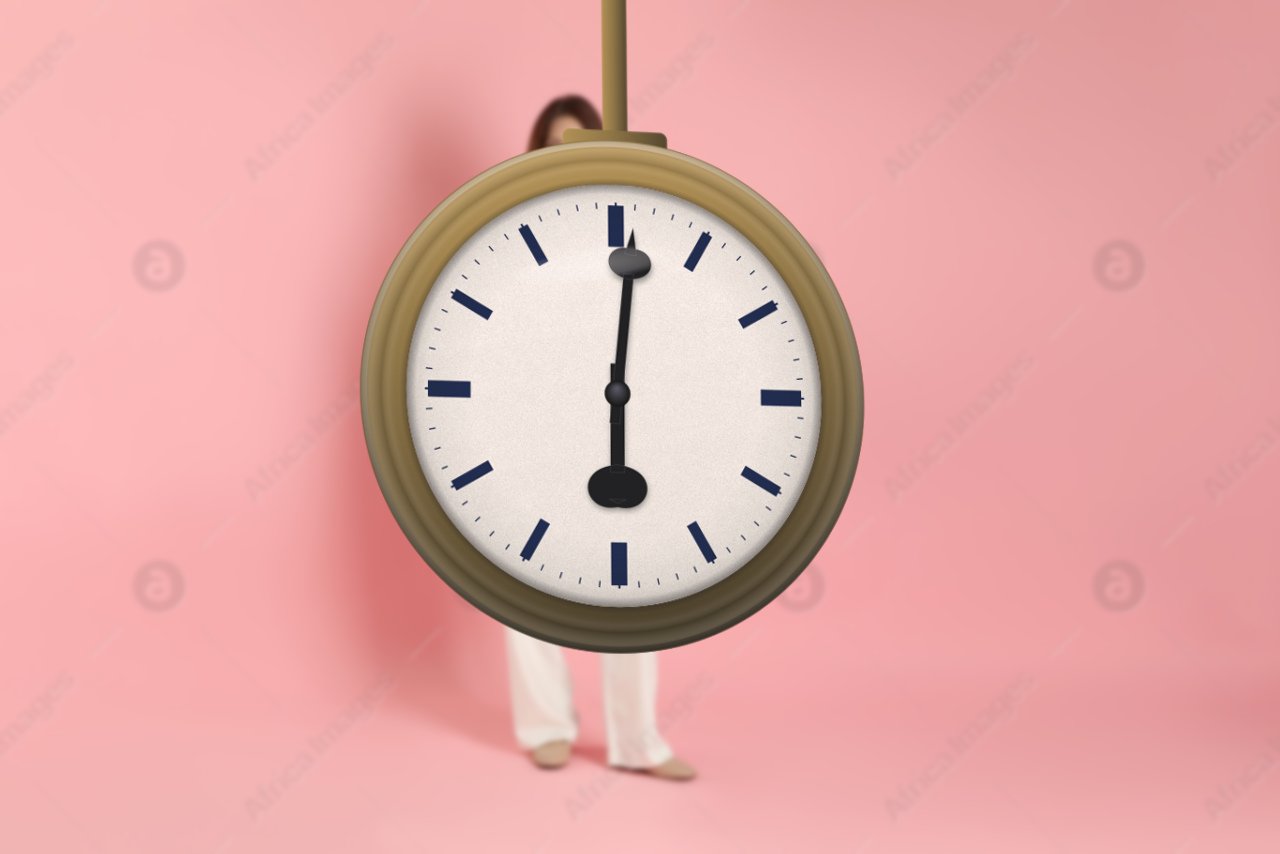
h=6 m=1
